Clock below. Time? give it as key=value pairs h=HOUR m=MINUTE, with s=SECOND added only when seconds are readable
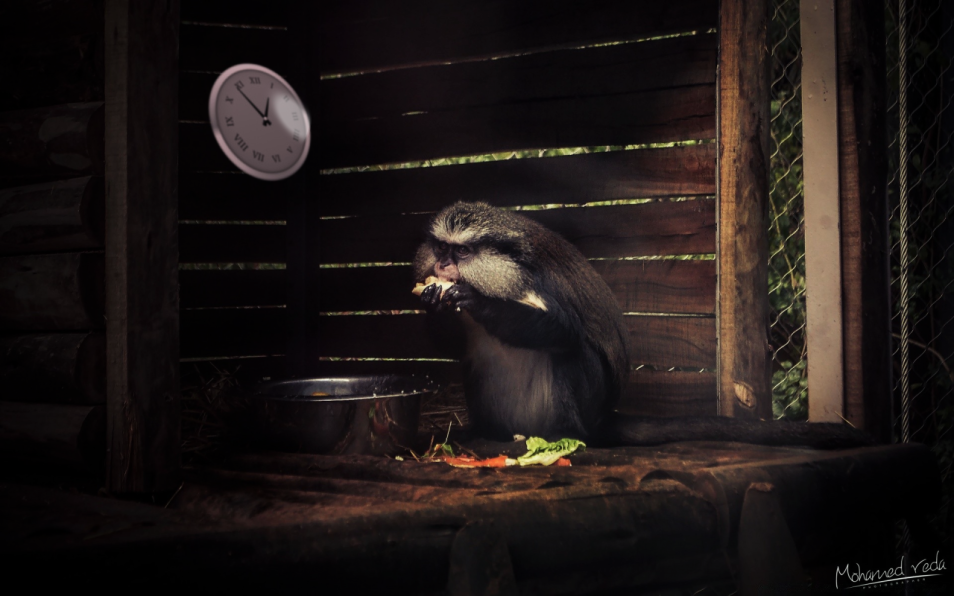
h=12 m=54
